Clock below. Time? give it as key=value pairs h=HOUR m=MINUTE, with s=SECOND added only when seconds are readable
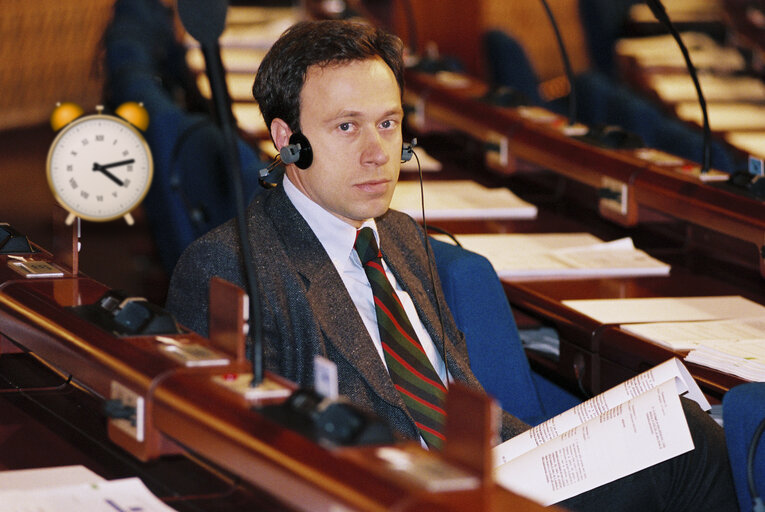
h=4 m=13
